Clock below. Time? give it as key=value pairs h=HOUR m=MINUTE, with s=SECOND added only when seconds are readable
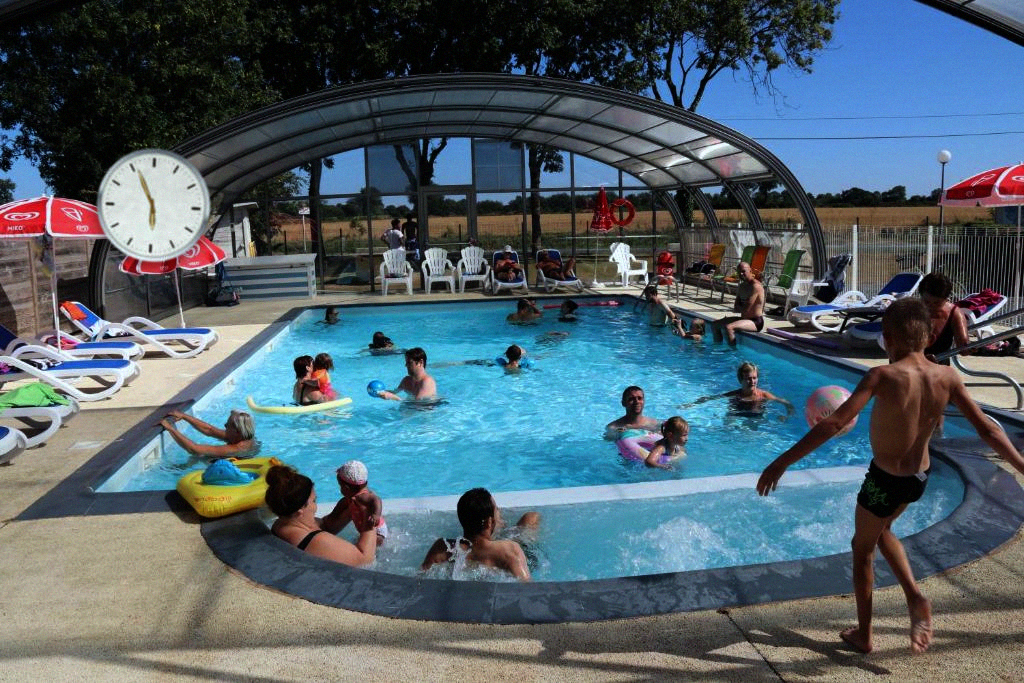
h=5 m=56
